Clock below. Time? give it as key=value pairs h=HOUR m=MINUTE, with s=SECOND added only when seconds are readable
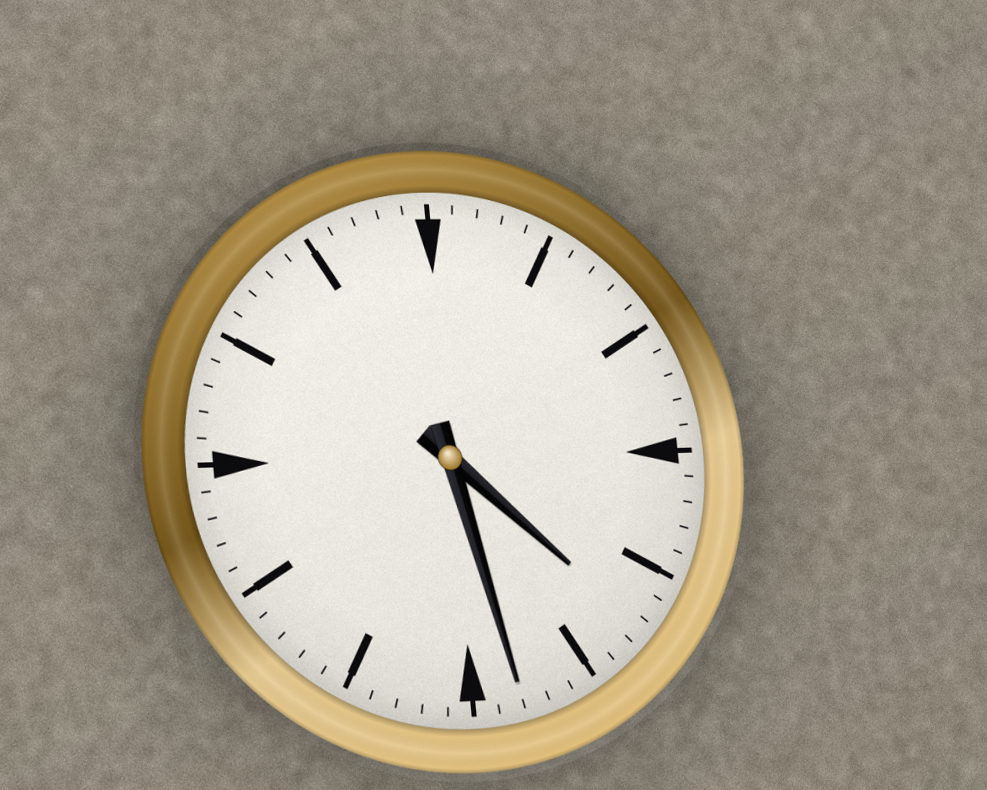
h=4 m=28
